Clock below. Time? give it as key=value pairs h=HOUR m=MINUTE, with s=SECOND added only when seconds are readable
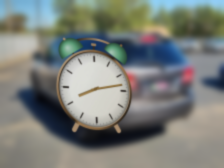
h=8 m=13
